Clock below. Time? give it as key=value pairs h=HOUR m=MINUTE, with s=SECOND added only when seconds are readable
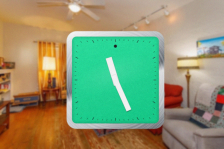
h=11 m=26
